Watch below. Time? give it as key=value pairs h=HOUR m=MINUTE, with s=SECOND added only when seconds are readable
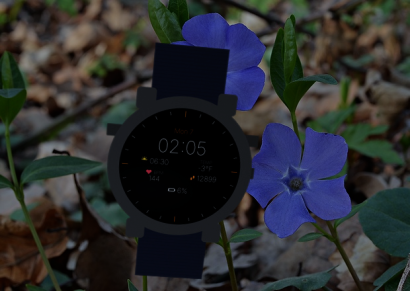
h=2 m=5
